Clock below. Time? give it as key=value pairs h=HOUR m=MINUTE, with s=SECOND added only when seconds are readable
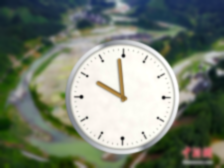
h=9 m=59
